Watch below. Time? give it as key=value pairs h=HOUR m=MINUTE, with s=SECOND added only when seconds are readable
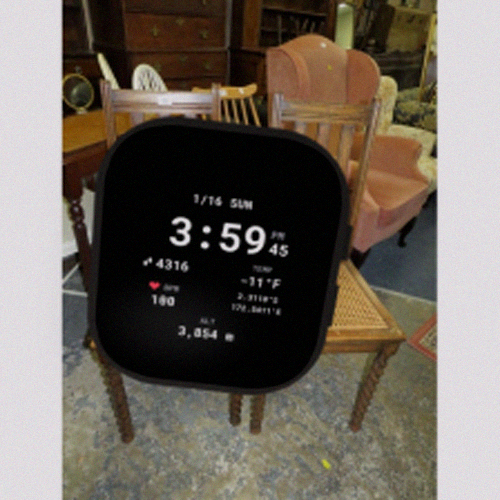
h=3 m=59 s=45
